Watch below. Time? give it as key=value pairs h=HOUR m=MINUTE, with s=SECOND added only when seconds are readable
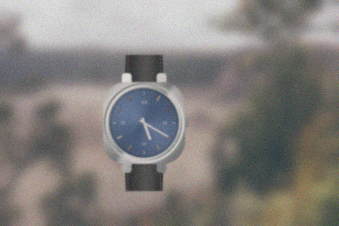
h=5 m=20
